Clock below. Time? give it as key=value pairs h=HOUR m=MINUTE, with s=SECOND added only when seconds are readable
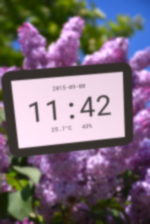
h=11 m=42
